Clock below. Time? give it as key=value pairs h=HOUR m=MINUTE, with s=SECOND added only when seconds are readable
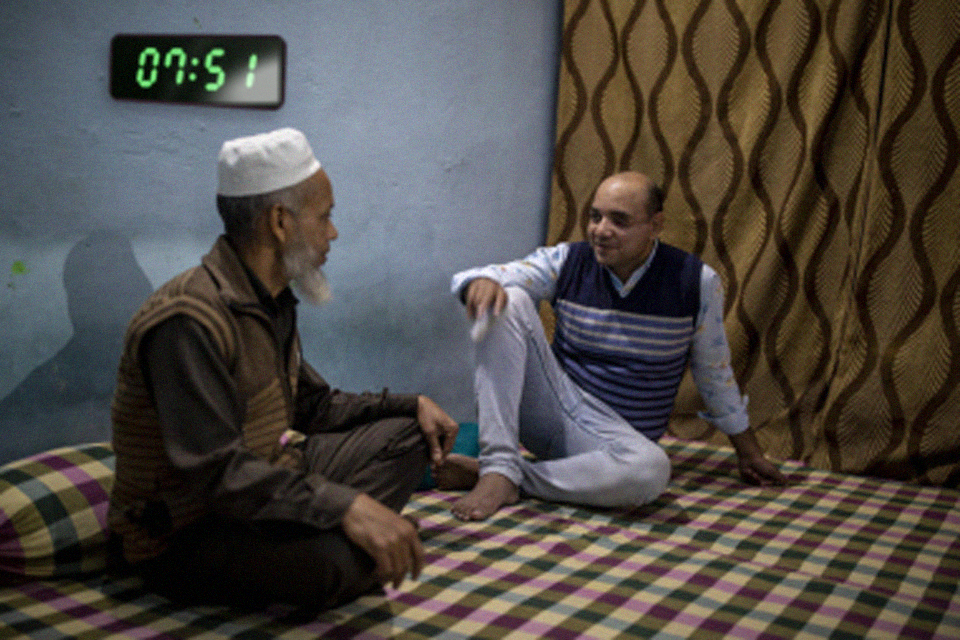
h=7 m=51
